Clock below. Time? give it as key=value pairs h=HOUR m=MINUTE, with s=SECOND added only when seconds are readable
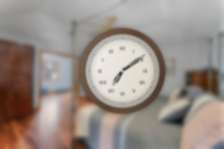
h=7 m=9
